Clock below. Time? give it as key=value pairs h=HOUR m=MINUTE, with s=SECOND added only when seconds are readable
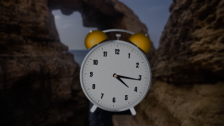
h=4 m=16
